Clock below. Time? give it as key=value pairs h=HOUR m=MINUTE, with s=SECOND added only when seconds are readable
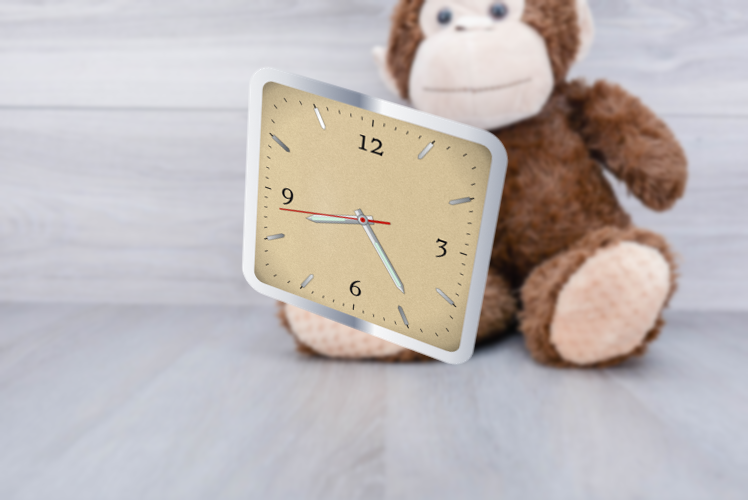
h=8 m=23 s=43
